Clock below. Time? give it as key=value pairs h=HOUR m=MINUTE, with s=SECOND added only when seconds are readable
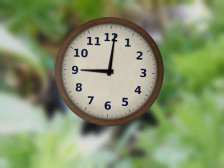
h=9 m=1
